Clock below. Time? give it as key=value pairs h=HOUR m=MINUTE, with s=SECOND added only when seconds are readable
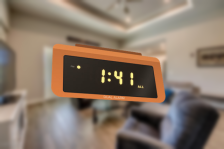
h=1 m=41
